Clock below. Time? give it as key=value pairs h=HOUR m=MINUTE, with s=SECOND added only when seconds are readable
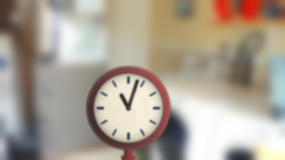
h=11 m=3
